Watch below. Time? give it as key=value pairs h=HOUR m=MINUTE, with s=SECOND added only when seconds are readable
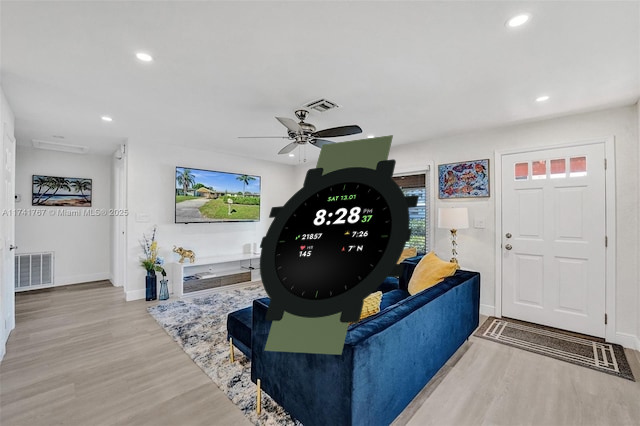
h=8 m=28 s=37
